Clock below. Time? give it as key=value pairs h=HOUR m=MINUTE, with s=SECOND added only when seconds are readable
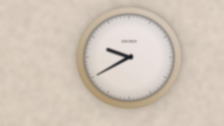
h=9 m=40
